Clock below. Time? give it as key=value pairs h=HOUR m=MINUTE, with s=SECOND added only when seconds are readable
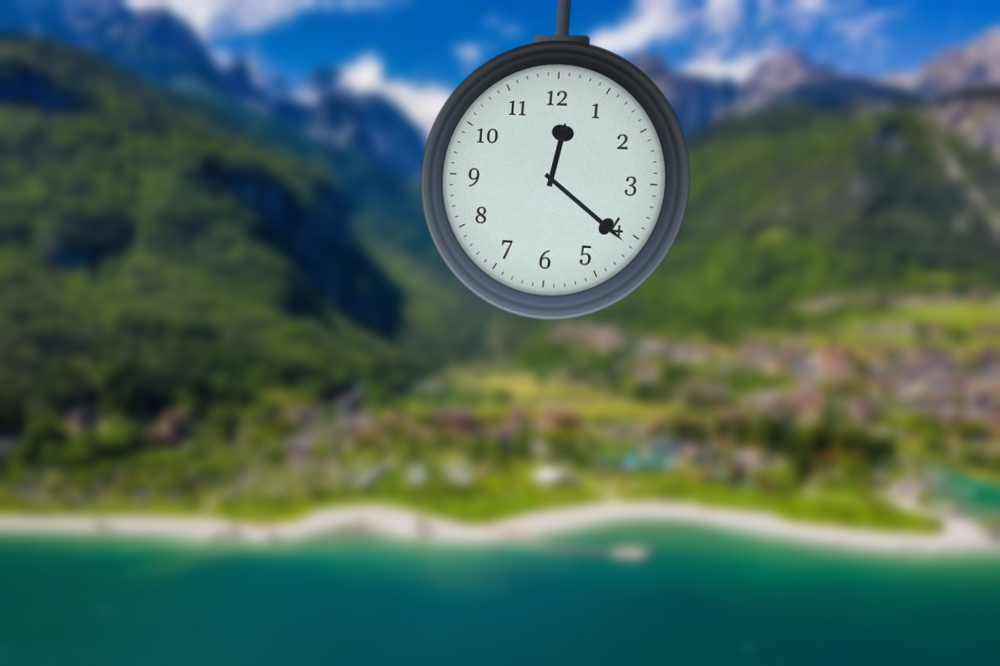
h=12 m=21
